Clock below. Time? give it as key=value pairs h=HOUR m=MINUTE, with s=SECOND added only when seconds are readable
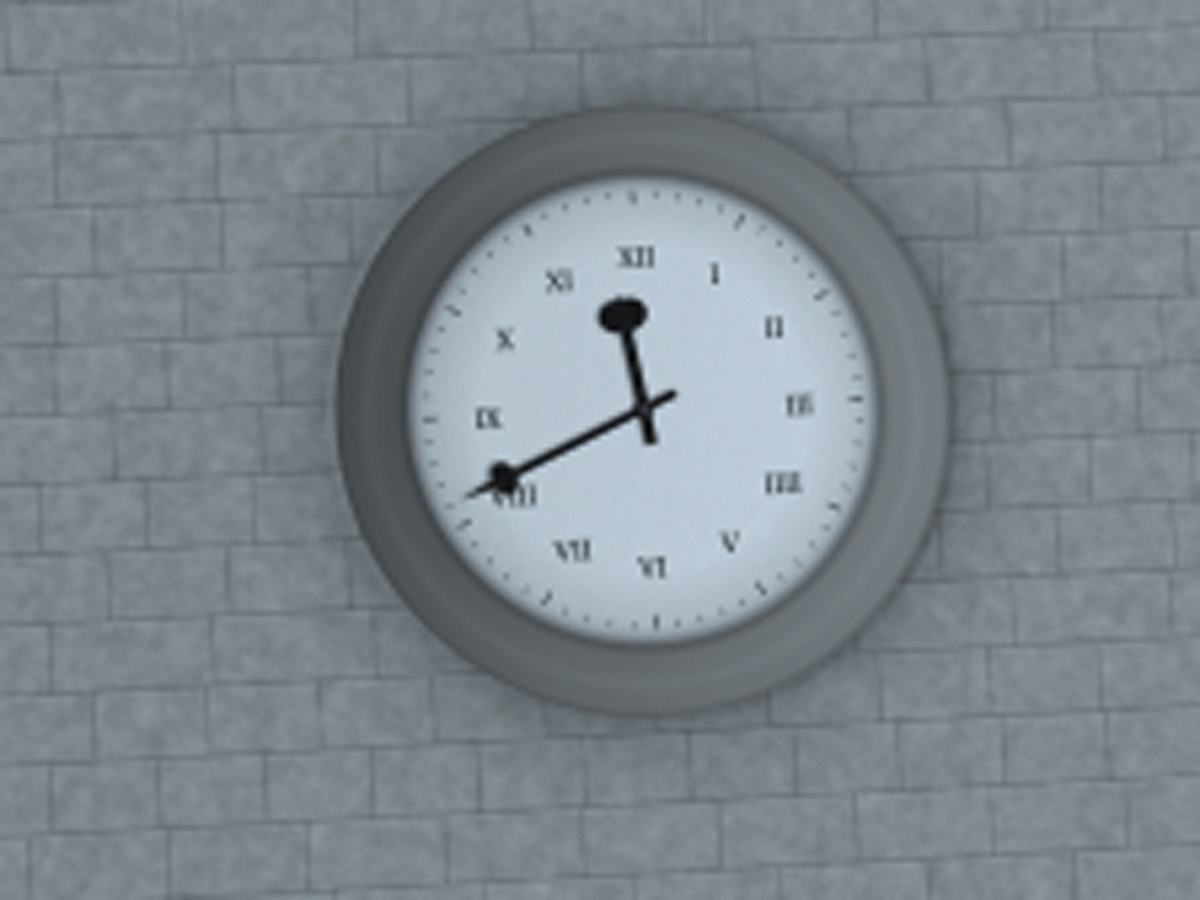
h=11 m=41
